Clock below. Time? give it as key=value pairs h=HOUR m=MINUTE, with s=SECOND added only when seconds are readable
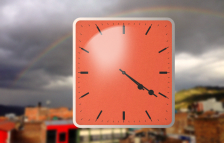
h=4 m=21
